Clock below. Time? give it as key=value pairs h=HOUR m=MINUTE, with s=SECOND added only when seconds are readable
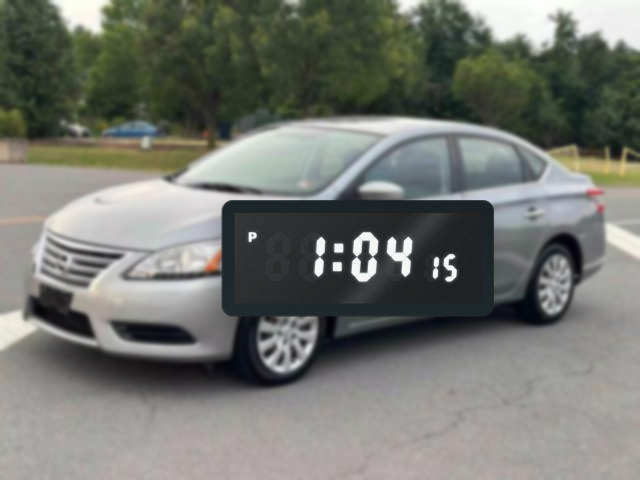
h=1 m=4 s=15
